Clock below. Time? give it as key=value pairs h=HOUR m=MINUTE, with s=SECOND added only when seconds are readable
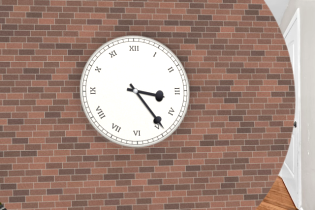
h=3 m=24
